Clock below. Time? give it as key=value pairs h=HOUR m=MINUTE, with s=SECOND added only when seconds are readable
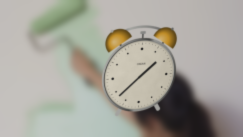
h=1 m=38
